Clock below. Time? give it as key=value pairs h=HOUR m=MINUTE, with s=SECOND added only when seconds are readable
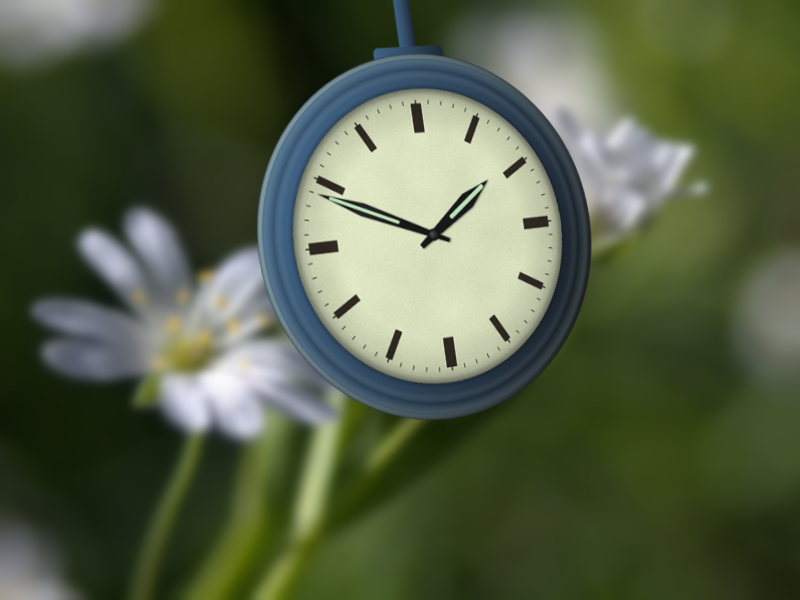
h=1 m=49
